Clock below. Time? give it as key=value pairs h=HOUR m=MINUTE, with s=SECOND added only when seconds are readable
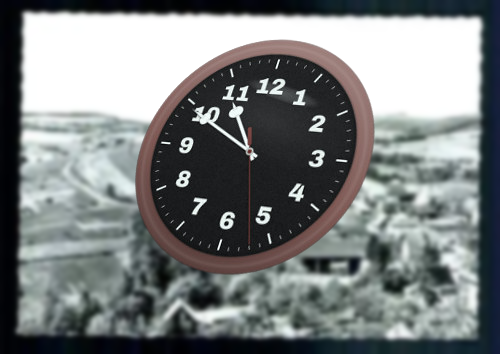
h=10 m=49 s=27
